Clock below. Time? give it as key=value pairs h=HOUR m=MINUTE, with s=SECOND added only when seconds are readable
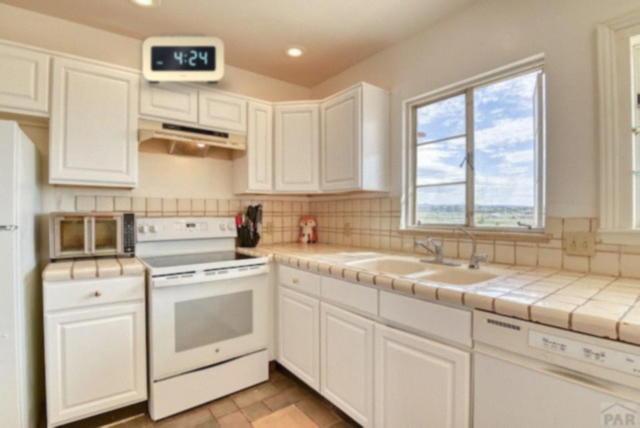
h=4 m=24
